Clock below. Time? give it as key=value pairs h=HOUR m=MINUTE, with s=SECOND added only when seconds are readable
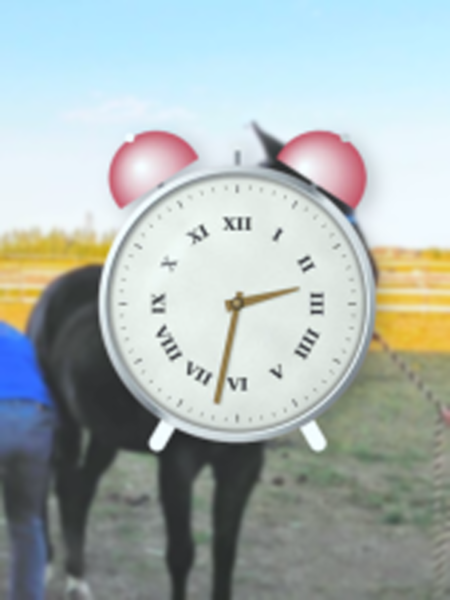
h=2 m=32
